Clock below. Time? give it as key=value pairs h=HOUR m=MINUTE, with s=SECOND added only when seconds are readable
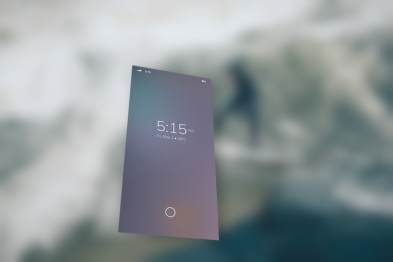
h=5 m=15
